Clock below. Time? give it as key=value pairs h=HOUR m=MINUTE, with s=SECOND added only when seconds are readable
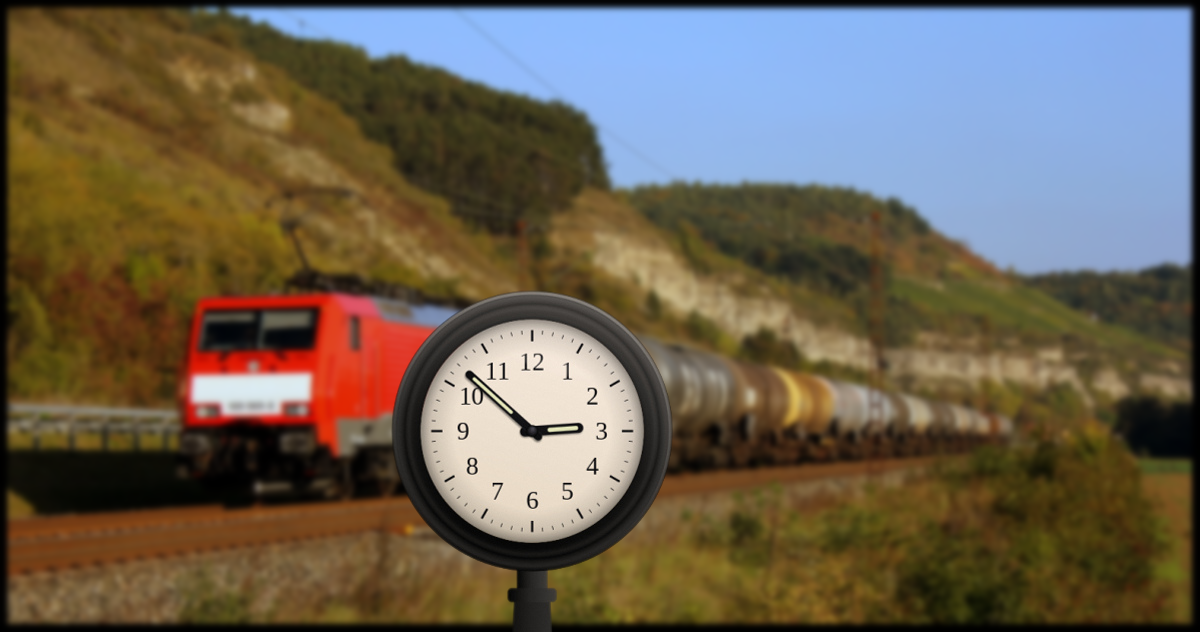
h=2 m=52
